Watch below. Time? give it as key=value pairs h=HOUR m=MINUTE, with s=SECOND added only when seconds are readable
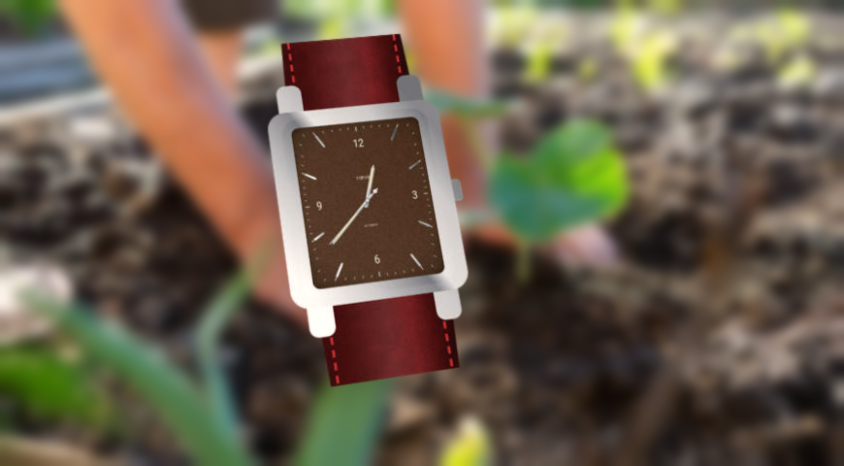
h=12 m=37 s=38
